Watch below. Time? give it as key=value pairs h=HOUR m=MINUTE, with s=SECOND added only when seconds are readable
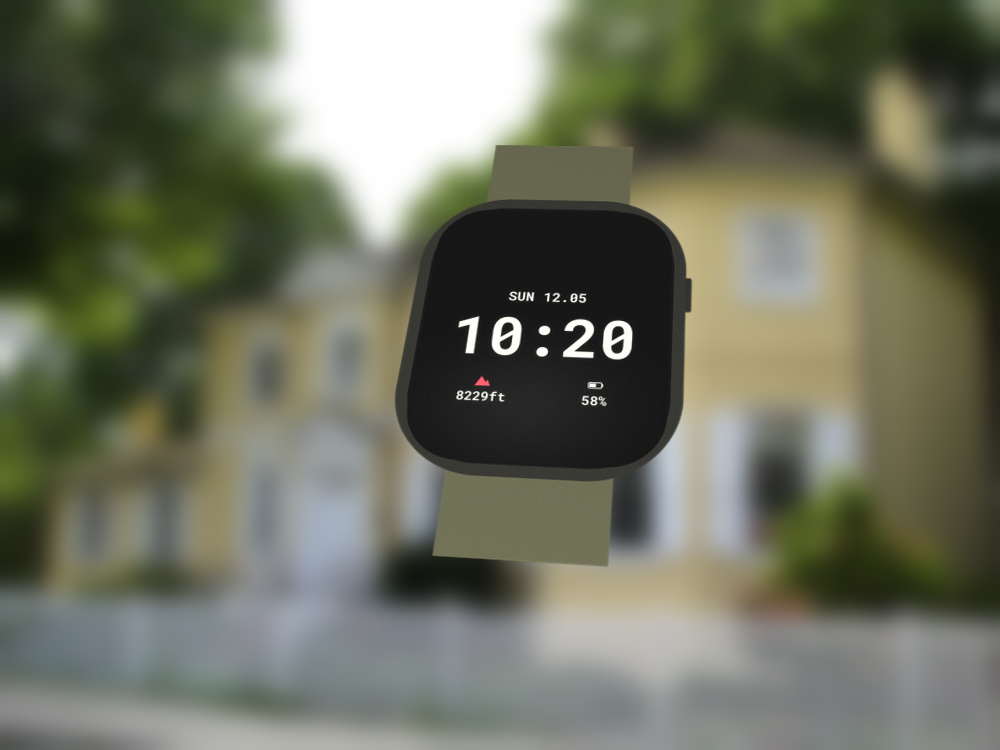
h=10 m=20
